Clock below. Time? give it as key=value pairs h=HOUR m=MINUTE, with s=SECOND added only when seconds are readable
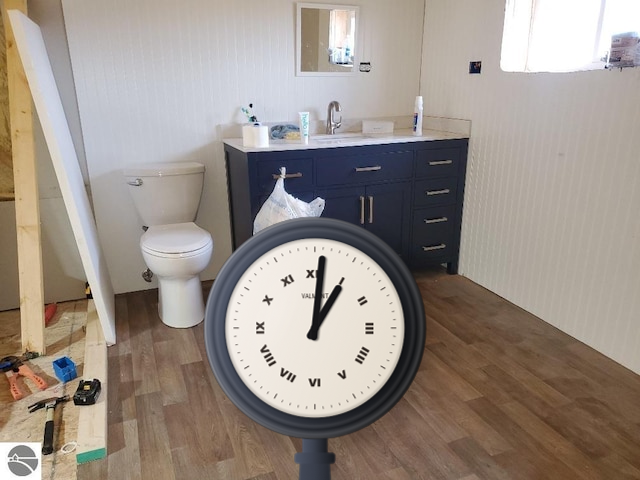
h=1 m=1
